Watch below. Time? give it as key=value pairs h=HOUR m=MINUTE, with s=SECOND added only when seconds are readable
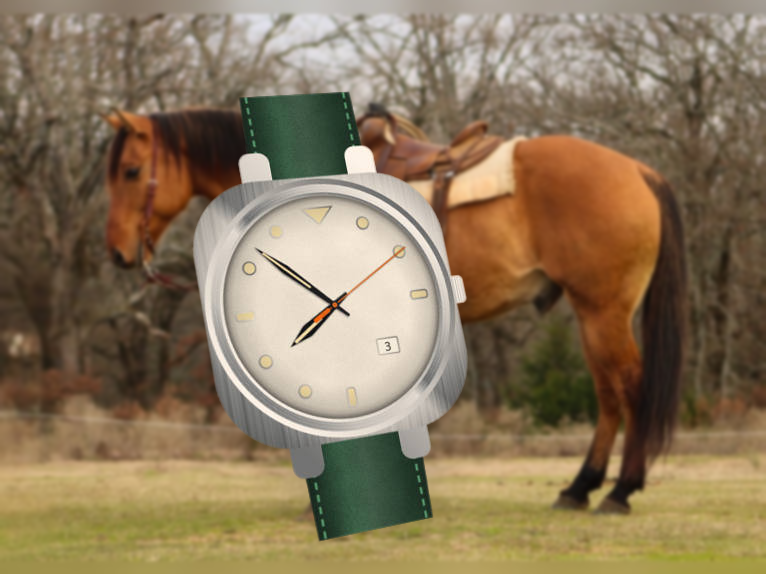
h=7 m=52 s=10
